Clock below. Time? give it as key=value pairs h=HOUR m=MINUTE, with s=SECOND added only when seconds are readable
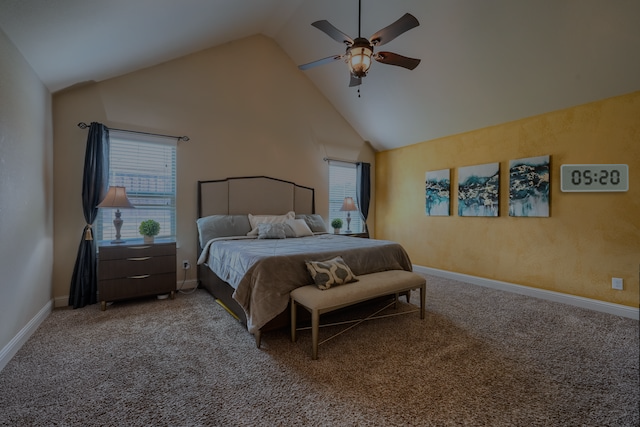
h=5 m=20
